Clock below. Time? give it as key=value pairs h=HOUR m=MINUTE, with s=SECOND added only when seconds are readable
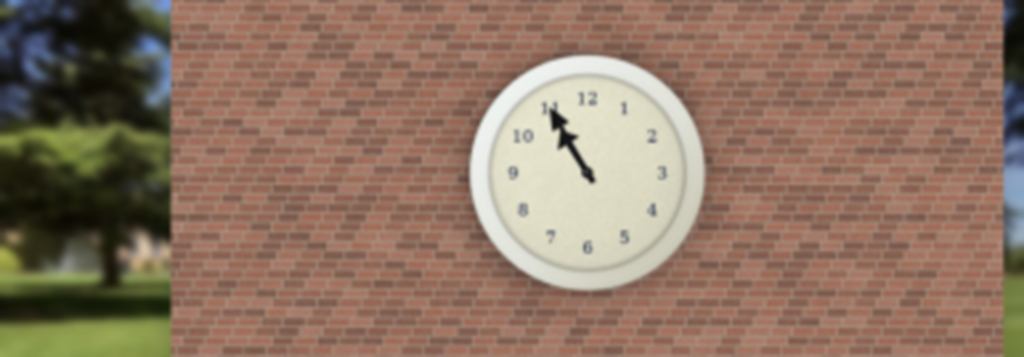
h=10 m=55
